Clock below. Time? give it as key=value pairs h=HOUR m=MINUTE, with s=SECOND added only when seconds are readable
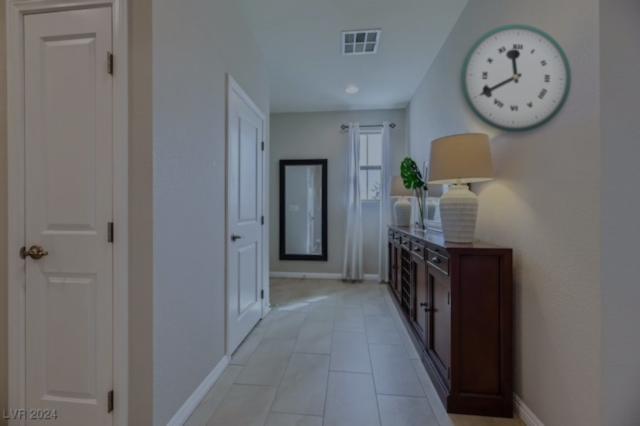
h=11 m=40
